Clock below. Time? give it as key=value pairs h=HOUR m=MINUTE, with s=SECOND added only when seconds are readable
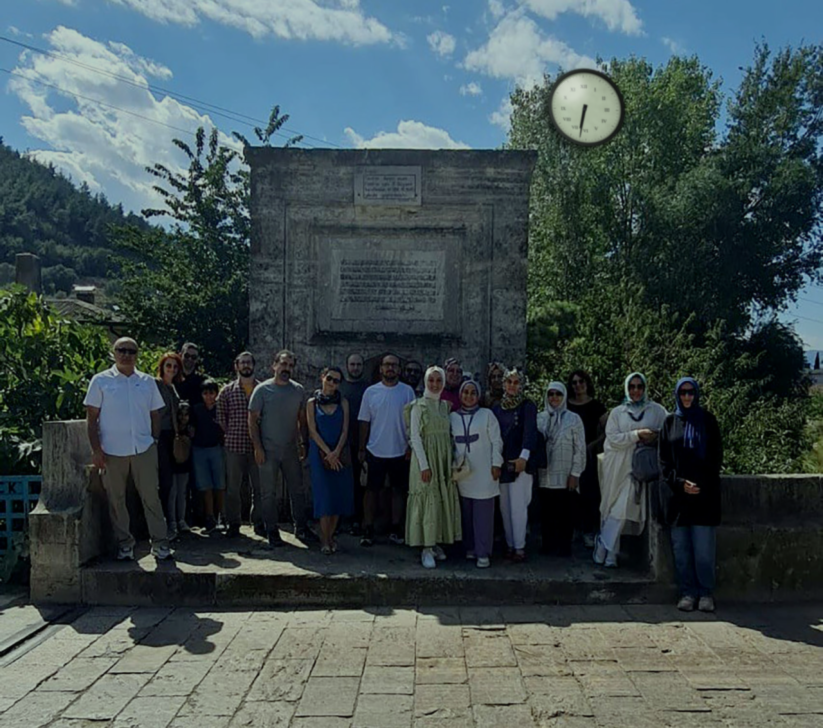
h=6 m=32
